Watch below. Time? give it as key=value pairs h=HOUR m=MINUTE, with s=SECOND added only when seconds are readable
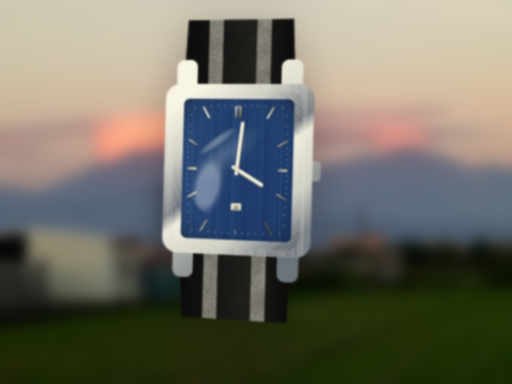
h=4 m=1
